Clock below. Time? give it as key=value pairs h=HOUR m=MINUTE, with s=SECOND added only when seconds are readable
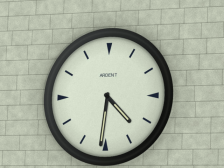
h=4 m=31
